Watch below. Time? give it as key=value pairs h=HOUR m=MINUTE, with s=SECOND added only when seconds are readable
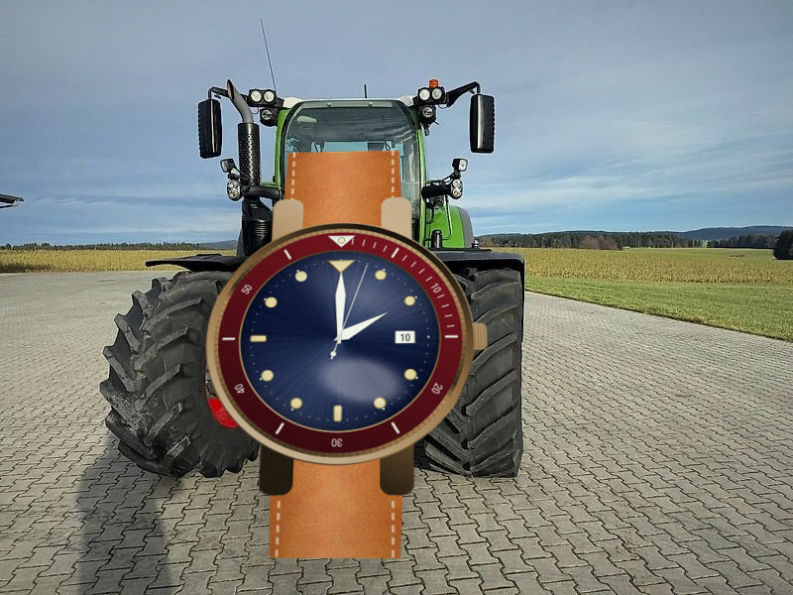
h=2 m=0 s=3
